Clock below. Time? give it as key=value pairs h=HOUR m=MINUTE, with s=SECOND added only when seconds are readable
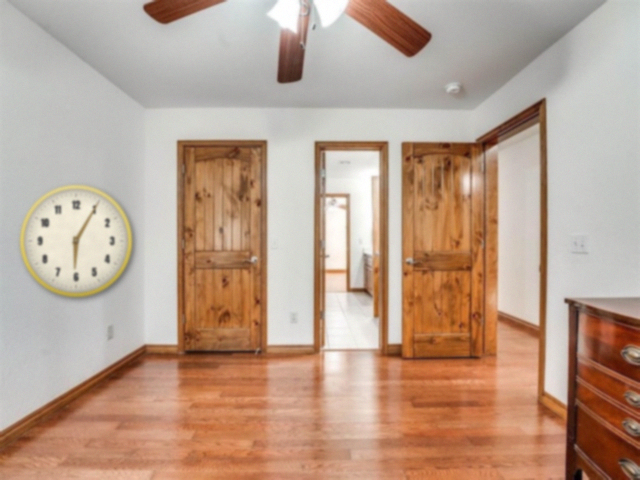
h=6 m=5
